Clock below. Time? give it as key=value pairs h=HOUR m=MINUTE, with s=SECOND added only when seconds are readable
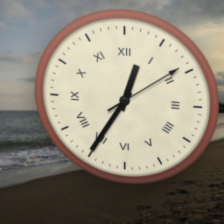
h=12 m=35 s=9
